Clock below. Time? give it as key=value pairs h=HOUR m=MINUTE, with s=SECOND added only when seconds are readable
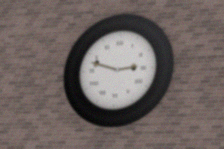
h=2 m=48
